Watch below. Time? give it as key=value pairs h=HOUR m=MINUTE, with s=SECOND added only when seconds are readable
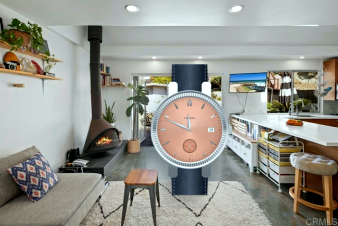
h=11 m=49
